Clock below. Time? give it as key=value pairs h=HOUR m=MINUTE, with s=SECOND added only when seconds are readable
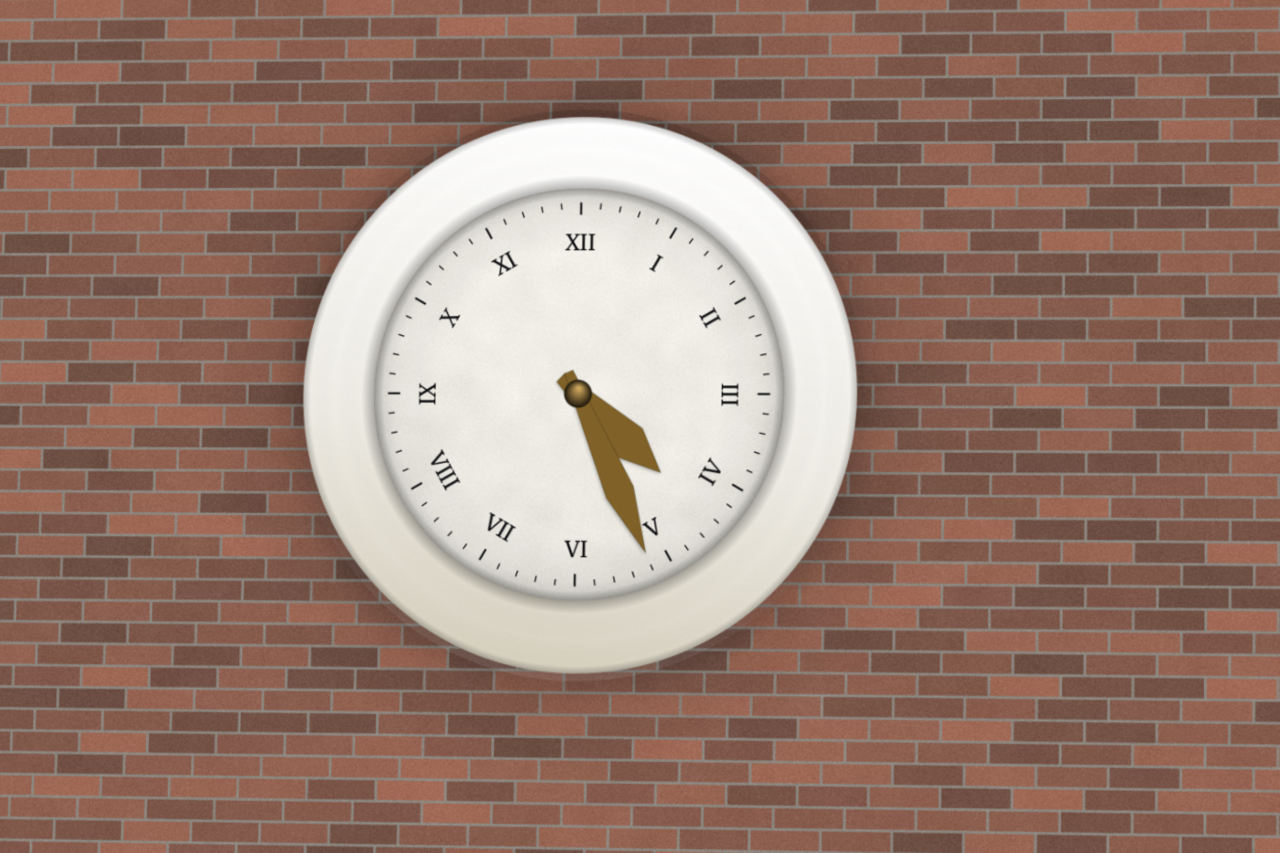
h=4 m=26
